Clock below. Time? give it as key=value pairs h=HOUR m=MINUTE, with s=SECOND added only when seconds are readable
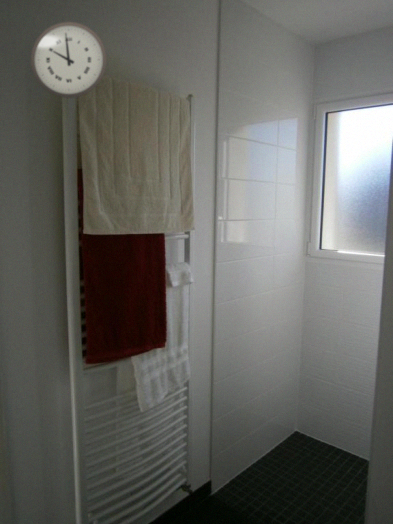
h=9 m=59
